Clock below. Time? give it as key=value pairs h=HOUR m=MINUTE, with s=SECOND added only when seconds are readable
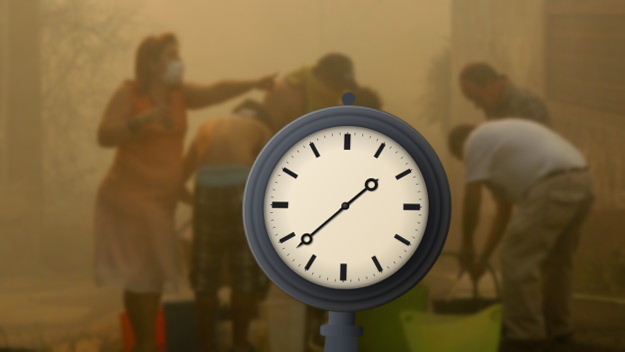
h=1 m=38
